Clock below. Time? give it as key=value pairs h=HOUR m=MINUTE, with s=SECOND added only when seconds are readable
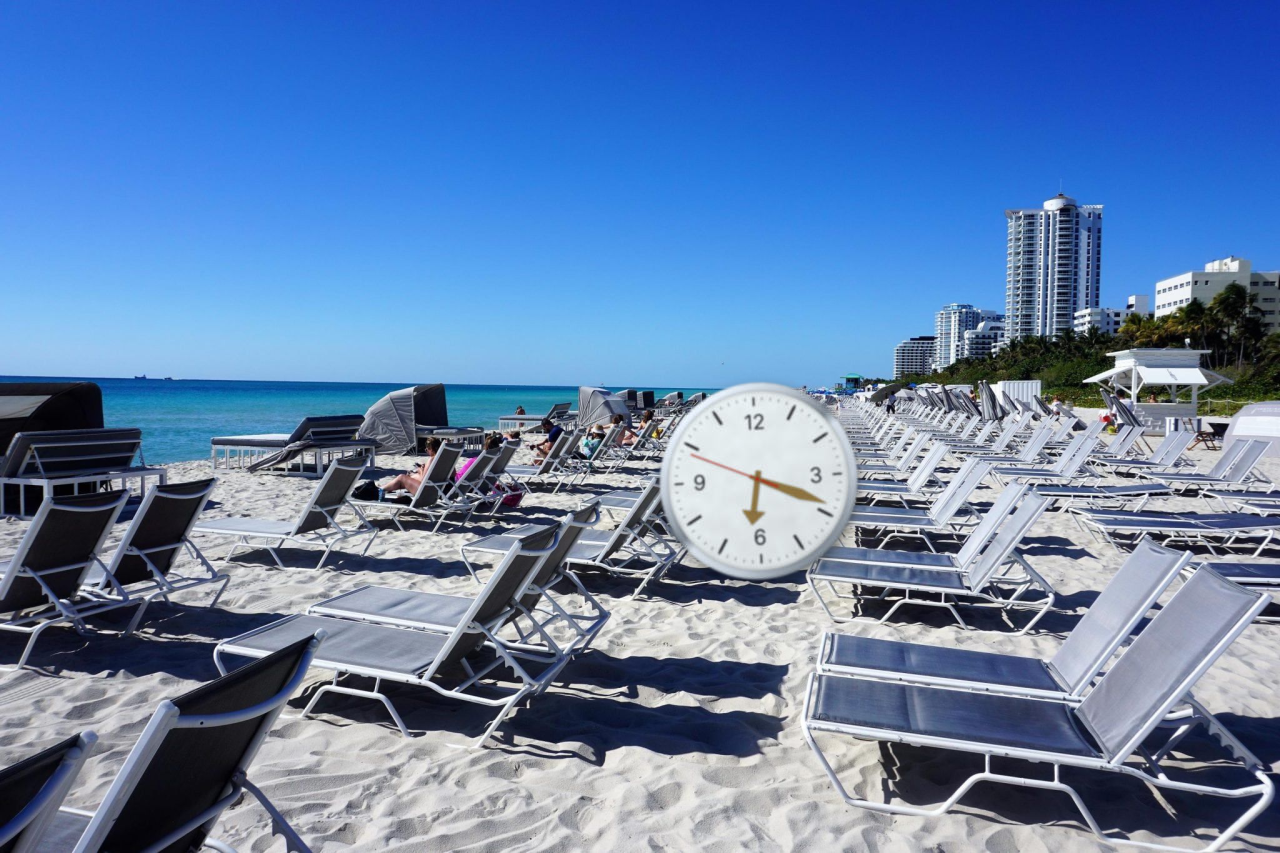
h=6 m=18 s=49
